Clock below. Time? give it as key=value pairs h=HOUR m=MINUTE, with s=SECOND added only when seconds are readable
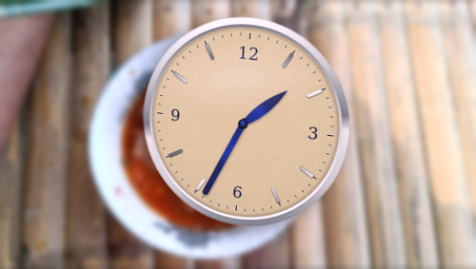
h=1 m=34
